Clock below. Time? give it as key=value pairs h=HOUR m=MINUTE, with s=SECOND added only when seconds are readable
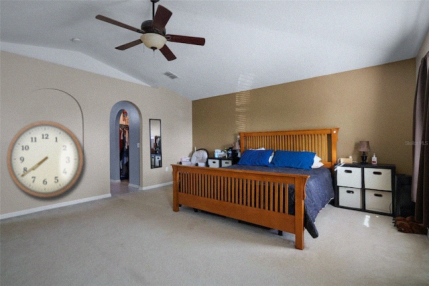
h=7 m=39
